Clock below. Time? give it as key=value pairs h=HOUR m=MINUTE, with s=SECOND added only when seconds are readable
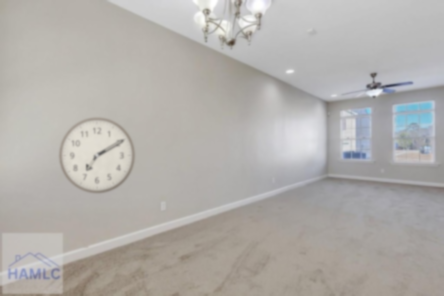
h=7 m=10
